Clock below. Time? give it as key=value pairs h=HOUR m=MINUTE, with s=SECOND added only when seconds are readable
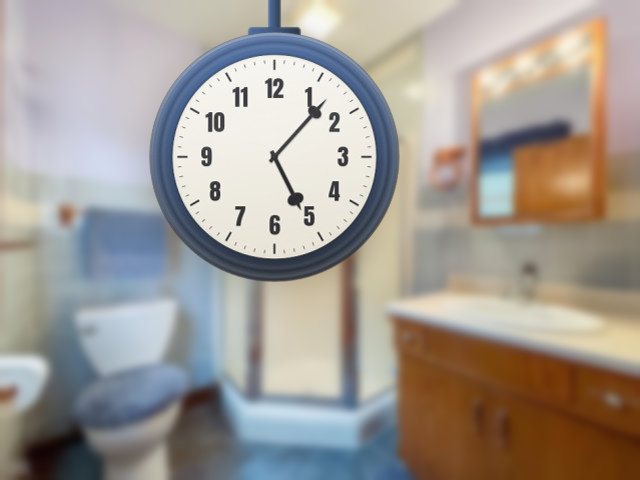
h=5 m=7
